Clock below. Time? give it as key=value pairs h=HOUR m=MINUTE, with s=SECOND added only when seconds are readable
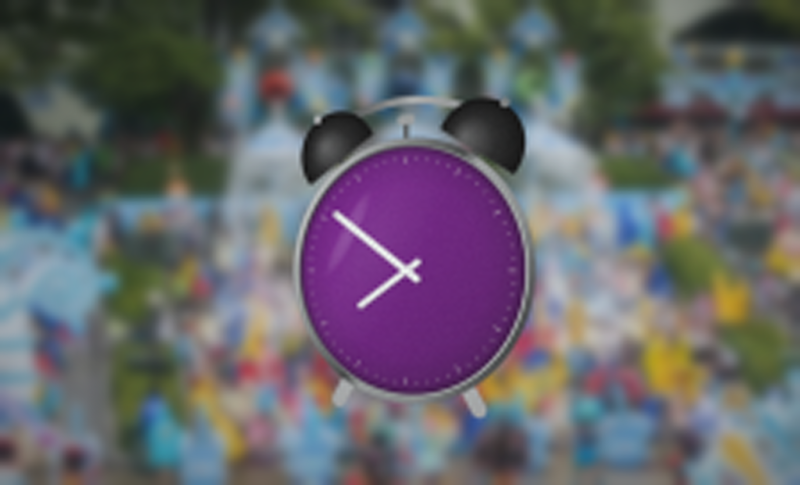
h=7 m=51
